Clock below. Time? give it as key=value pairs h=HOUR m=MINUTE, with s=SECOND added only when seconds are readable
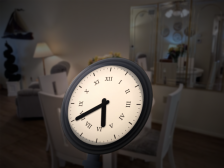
h=5 m=40
